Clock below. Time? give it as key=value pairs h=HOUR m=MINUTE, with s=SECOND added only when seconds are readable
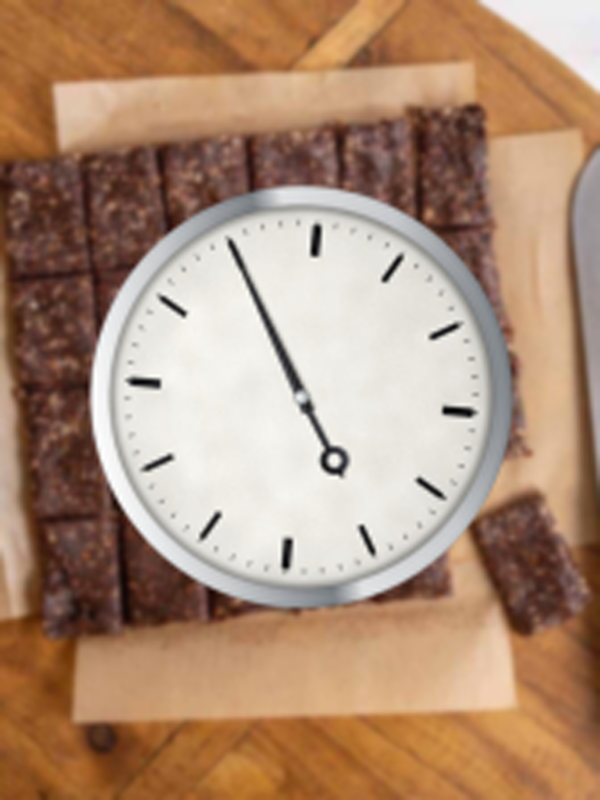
h=4 m=55
